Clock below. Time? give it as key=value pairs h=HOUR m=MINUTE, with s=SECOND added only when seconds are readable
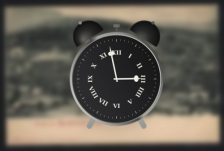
h=2 m=58
